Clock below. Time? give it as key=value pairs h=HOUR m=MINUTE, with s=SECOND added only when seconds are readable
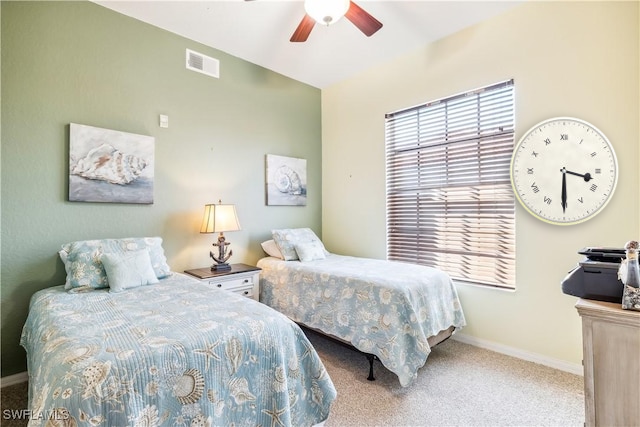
h=3 m=30
